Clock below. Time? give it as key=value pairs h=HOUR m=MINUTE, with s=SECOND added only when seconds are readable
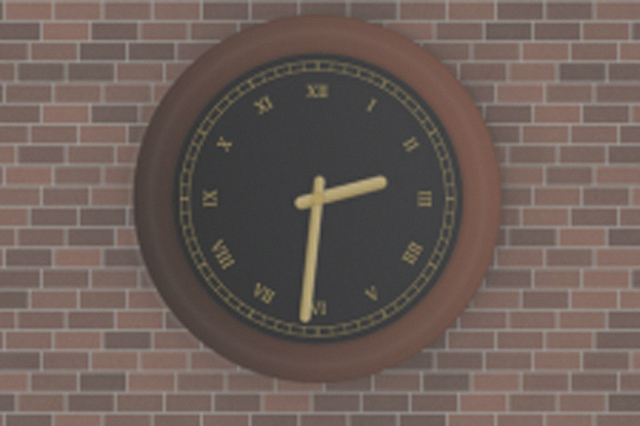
h=2 m=31
